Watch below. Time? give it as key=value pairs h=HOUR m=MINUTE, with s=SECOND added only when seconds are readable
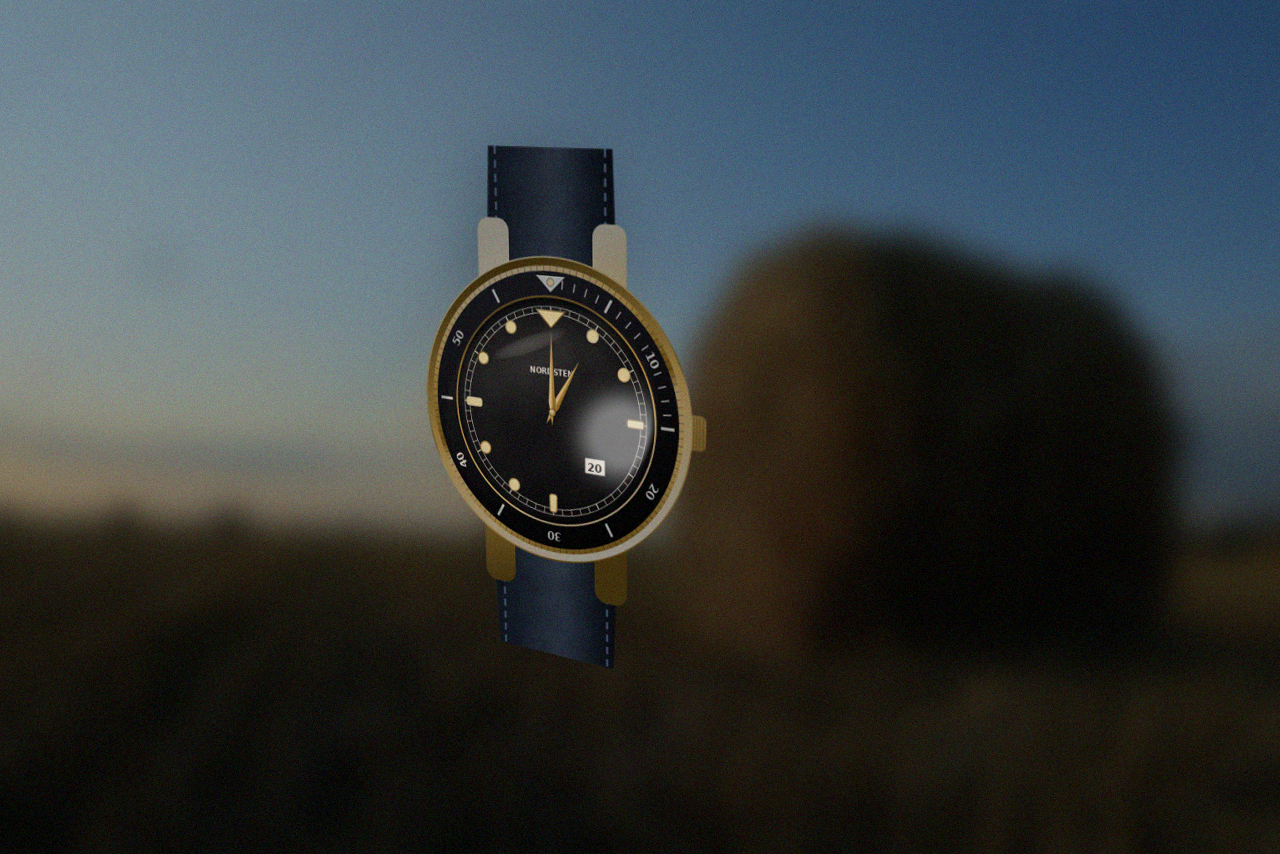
h=1 m=0
